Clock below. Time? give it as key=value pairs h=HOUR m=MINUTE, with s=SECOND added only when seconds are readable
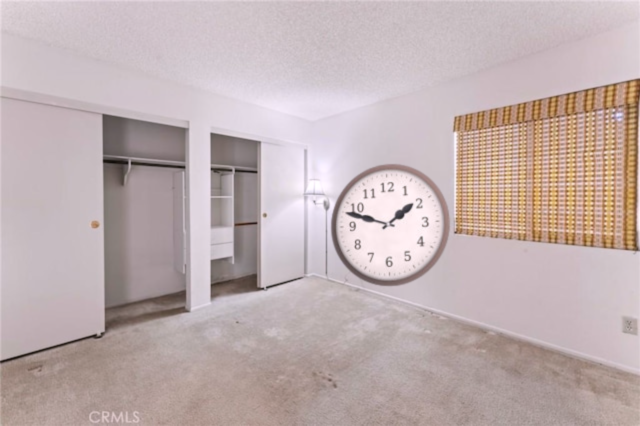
h=1 m=48
